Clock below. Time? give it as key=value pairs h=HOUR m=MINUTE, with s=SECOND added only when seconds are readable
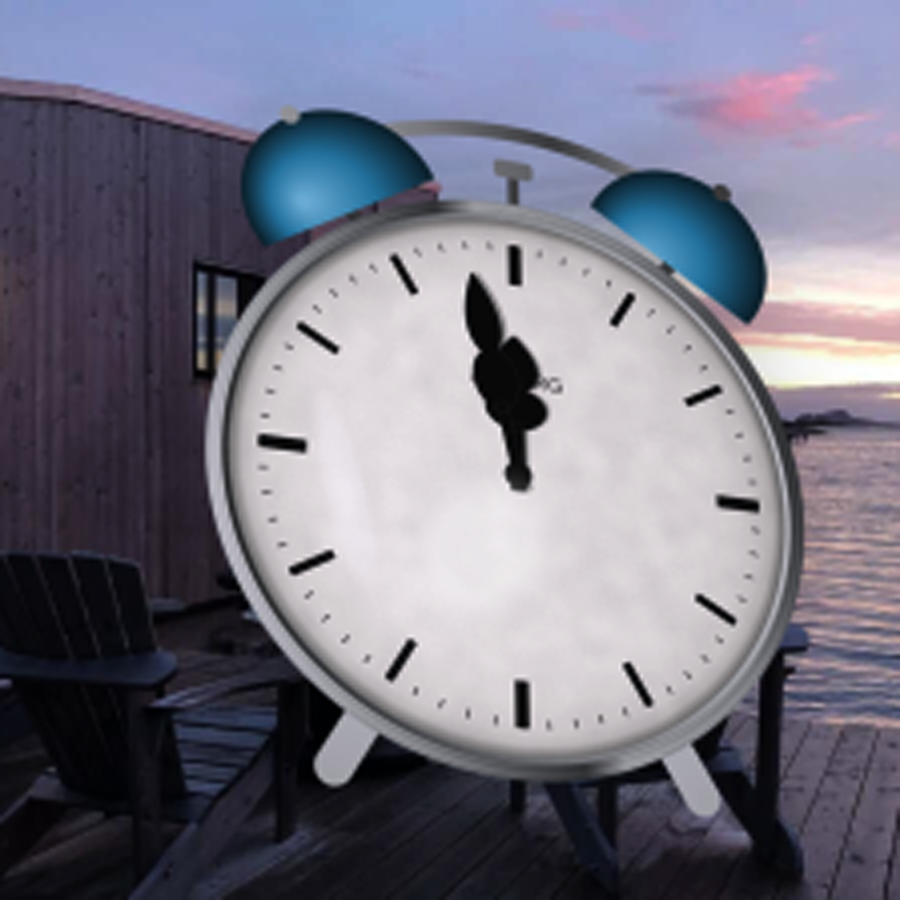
h=11 m=58
